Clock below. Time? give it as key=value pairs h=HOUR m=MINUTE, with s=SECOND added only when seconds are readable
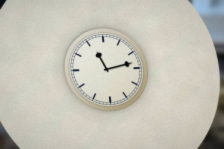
h=11 m=13
